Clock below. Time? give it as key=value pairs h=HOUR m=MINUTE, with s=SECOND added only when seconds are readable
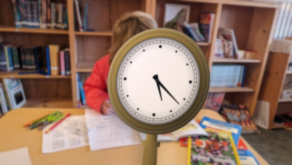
h=5 m=22
